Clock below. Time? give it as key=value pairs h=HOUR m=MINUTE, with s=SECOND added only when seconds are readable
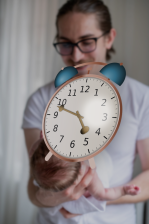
h=4 m=48
